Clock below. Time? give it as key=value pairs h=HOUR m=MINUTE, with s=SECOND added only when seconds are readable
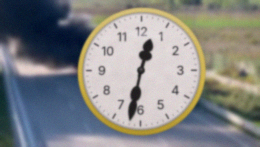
h=12 m=32
